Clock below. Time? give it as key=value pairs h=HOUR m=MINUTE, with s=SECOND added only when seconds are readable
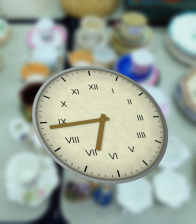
h=6 m=44
